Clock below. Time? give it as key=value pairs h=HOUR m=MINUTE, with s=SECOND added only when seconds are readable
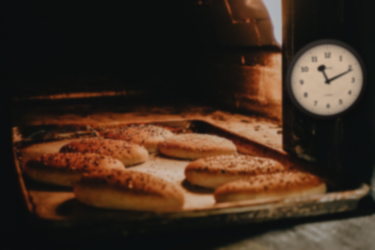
h=11 m=11
